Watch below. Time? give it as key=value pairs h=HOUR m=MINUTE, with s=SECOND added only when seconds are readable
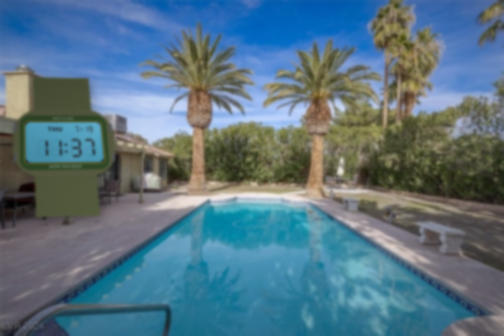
h=11 m=37
